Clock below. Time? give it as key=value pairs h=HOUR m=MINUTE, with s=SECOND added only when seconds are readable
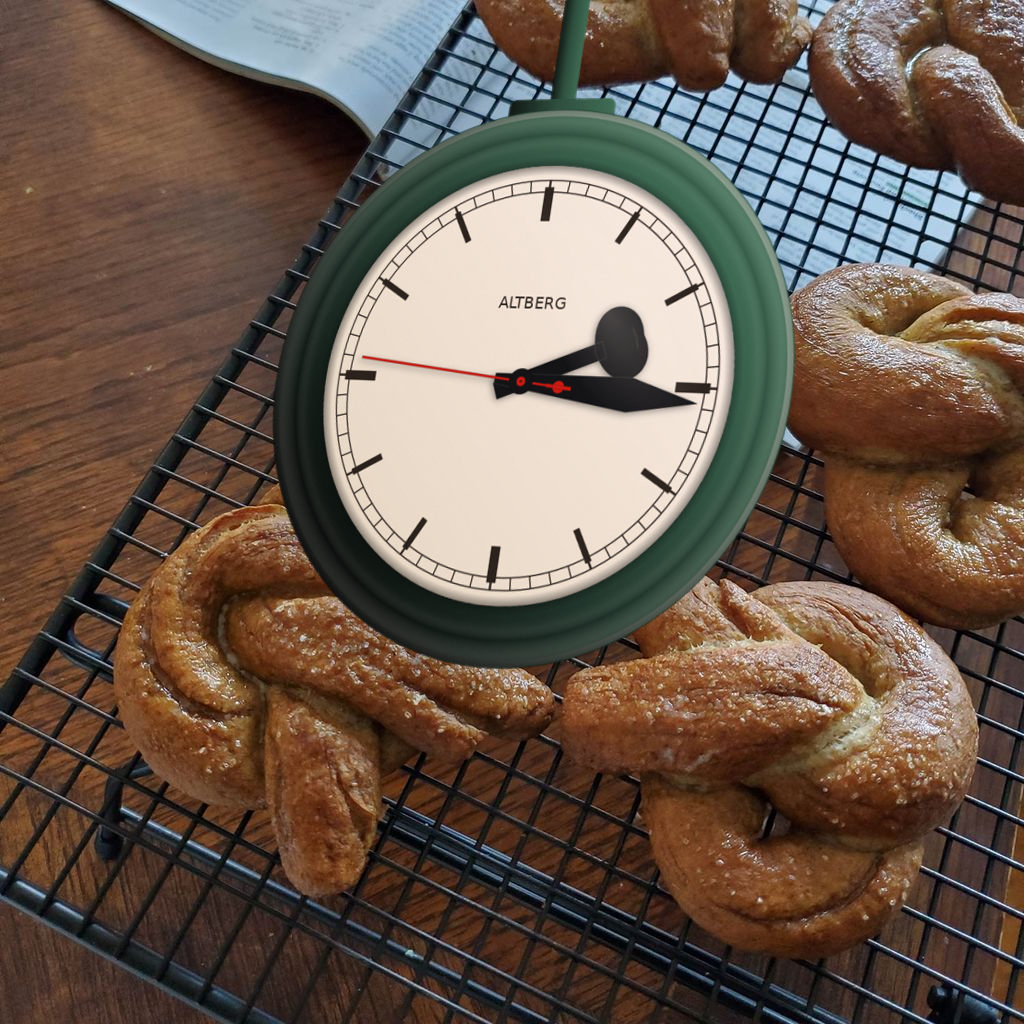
h=2 m=15 s=46
